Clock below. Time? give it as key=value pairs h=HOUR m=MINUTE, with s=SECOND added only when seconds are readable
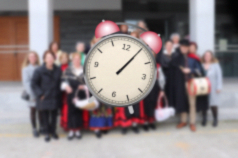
h=1 m=5
